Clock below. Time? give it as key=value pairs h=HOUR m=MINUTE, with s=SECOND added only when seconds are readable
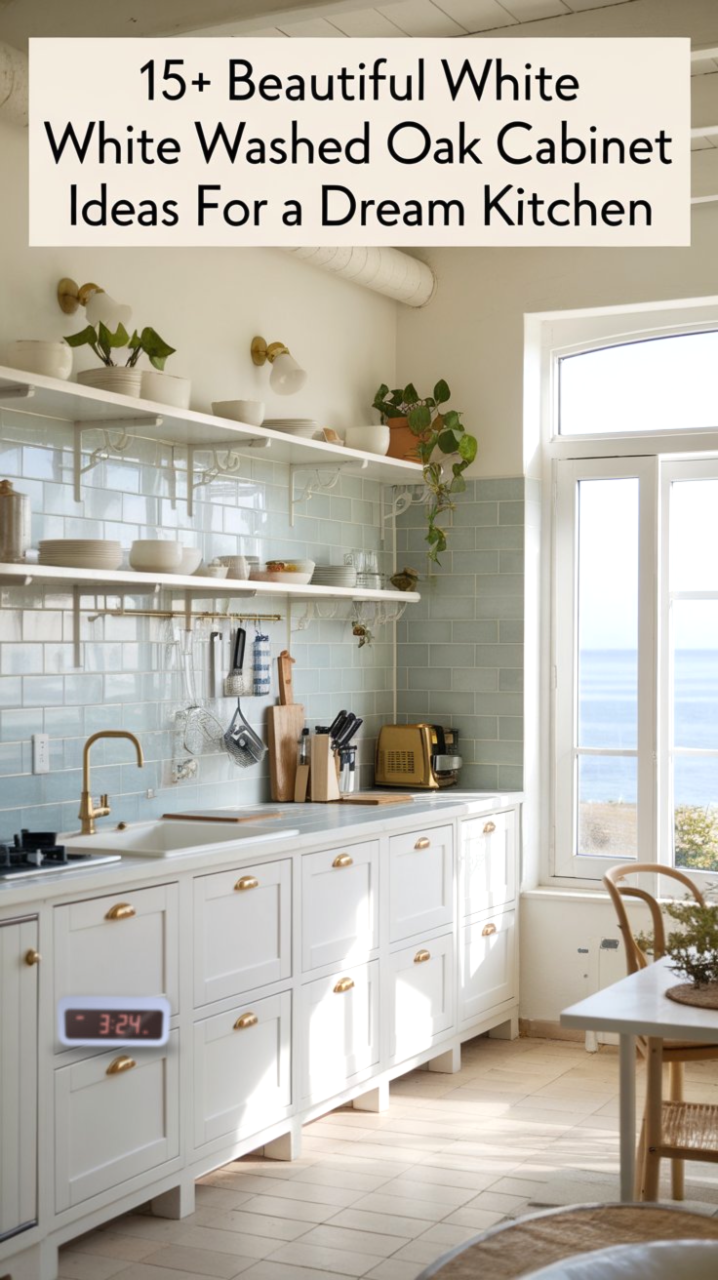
h=3 m=24
